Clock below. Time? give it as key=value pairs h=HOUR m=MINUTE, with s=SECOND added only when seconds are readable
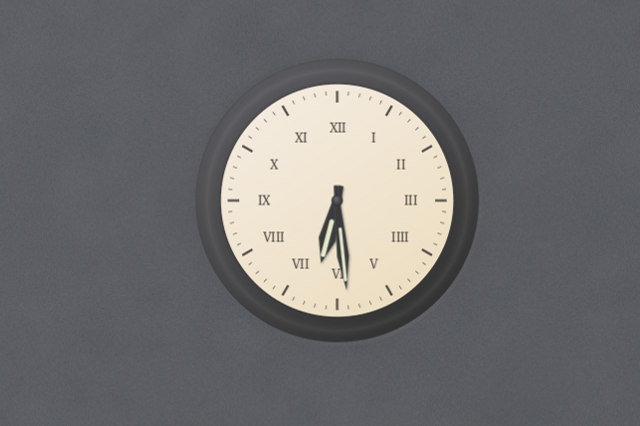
h=6 m=29
